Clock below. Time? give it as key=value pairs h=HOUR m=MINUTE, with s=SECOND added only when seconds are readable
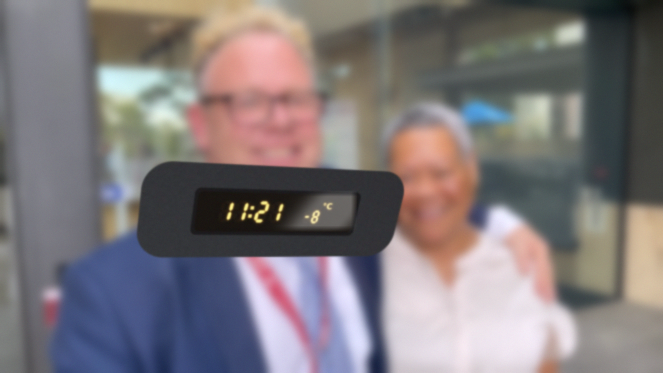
h=11 m=21
